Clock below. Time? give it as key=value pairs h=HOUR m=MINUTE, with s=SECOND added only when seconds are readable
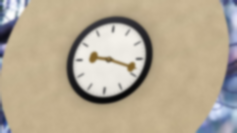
h=9 m=18
